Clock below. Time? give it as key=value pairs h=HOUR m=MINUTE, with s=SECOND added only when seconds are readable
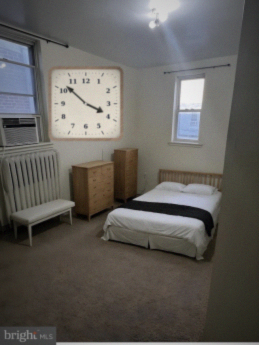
h=3 m=52
